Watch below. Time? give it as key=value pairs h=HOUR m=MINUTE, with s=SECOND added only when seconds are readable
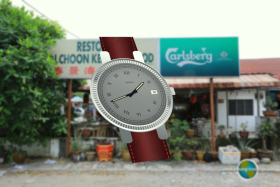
h=1 m=42
